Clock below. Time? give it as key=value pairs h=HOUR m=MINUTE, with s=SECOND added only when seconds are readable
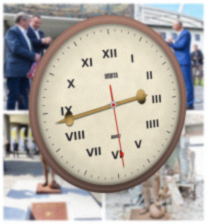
h=2 m=43 s=29
